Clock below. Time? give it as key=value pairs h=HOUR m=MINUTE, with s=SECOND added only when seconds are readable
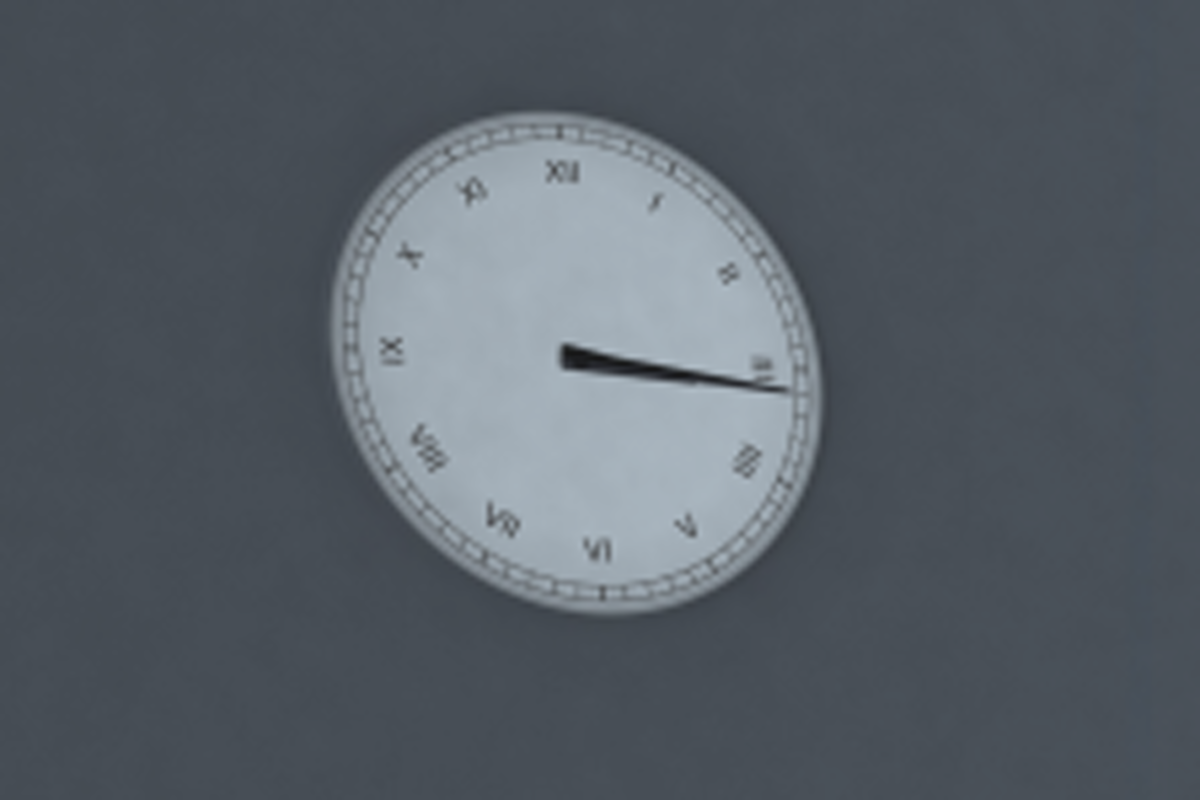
h=3 m=16
